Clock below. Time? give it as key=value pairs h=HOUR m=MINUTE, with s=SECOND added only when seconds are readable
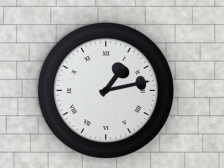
h=1 m=13
